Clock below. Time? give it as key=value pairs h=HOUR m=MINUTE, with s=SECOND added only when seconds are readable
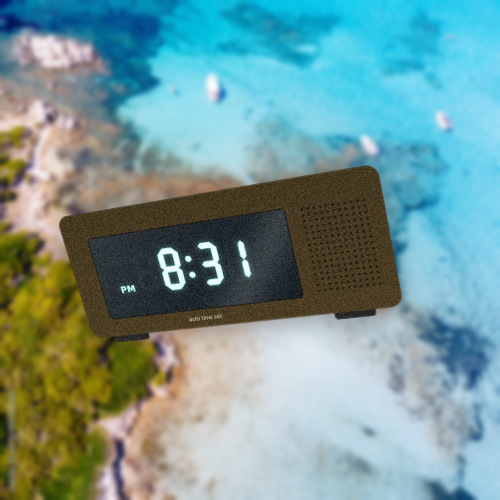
h=8 m=31
